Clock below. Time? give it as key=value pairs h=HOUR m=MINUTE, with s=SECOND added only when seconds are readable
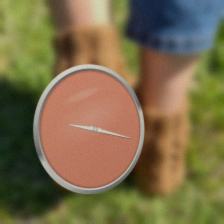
h=9 m=17
